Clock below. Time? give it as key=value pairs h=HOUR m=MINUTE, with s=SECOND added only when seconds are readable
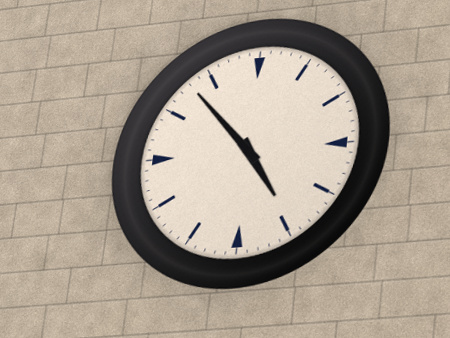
h=4 m=53
